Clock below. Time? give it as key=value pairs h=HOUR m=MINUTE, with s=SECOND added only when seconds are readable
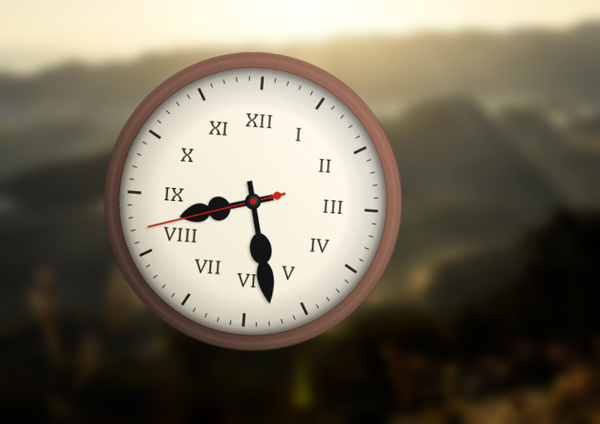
h=8 m=27 s=42
